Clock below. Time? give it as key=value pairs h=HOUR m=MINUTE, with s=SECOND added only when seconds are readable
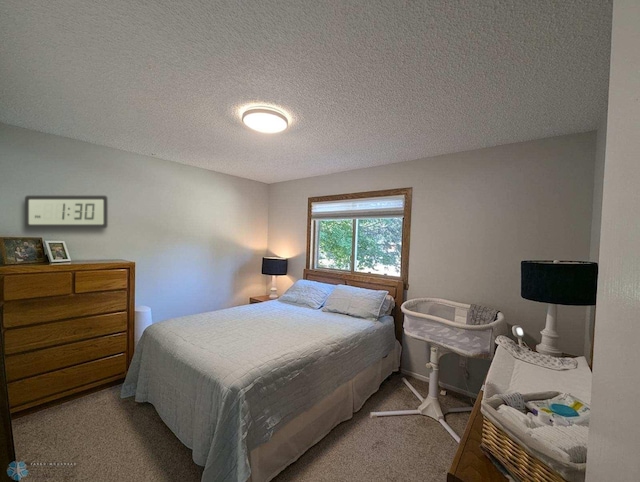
h=1 m=30
